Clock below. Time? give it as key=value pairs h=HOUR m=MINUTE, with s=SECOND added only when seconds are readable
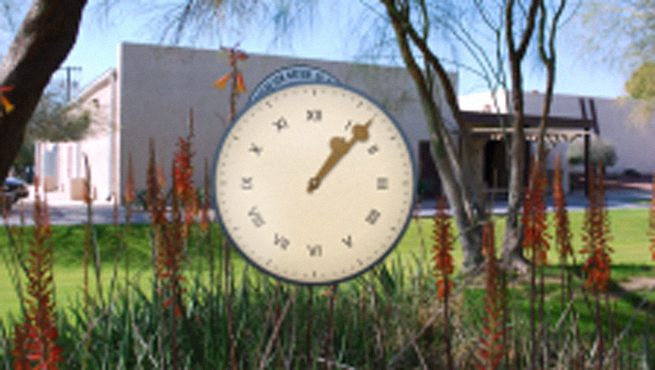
h=1 m=7
